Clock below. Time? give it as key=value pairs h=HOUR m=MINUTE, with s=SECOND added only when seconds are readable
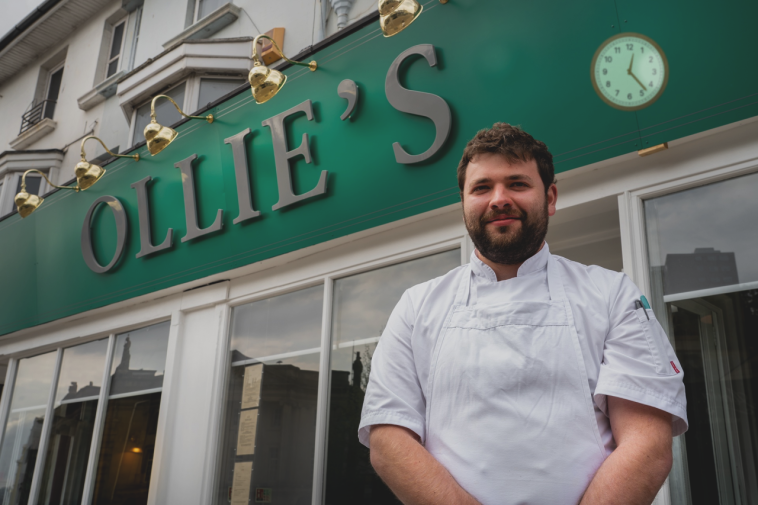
h=12 m=23
